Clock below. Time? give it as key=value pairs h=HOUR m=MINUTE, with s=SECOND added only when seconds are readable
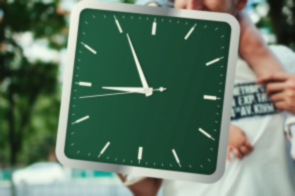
h=8 m=55 s=43
